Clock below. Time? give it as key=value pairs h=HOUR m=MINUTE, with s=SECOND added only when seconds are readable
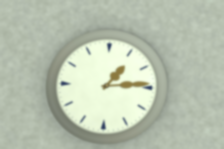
h=1 m=14
